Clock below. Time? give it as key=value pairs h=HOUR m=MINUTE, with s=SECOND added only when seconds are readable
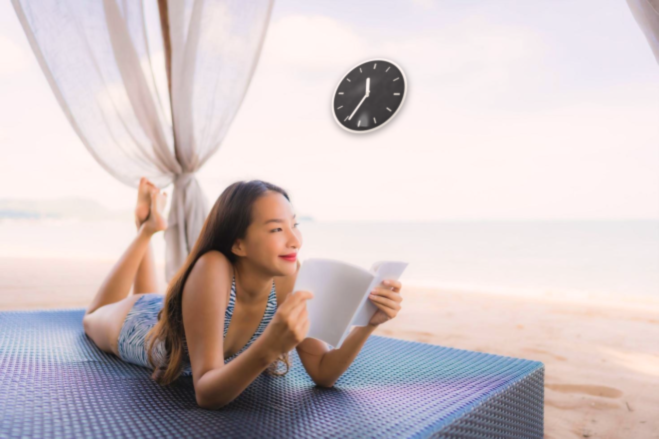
h=11 m=34
